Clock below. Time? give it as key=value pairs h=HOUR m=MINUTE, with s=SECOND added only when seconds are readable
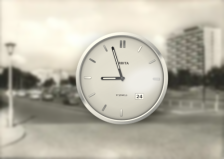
h=8 m=57
